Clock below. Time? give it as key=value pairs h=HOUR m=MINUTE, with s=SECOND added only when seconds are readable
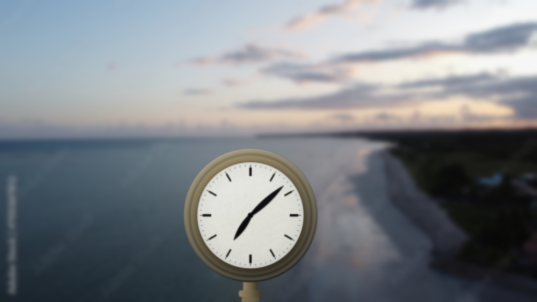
h=7 m=8
